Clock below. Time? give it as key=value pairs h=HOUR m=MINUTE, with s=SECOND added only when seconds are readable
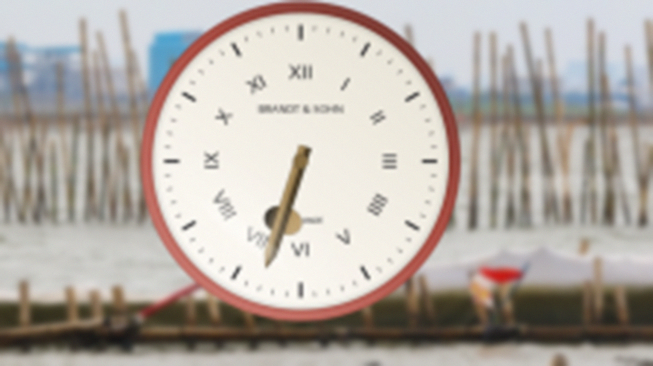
h=6 m=33
